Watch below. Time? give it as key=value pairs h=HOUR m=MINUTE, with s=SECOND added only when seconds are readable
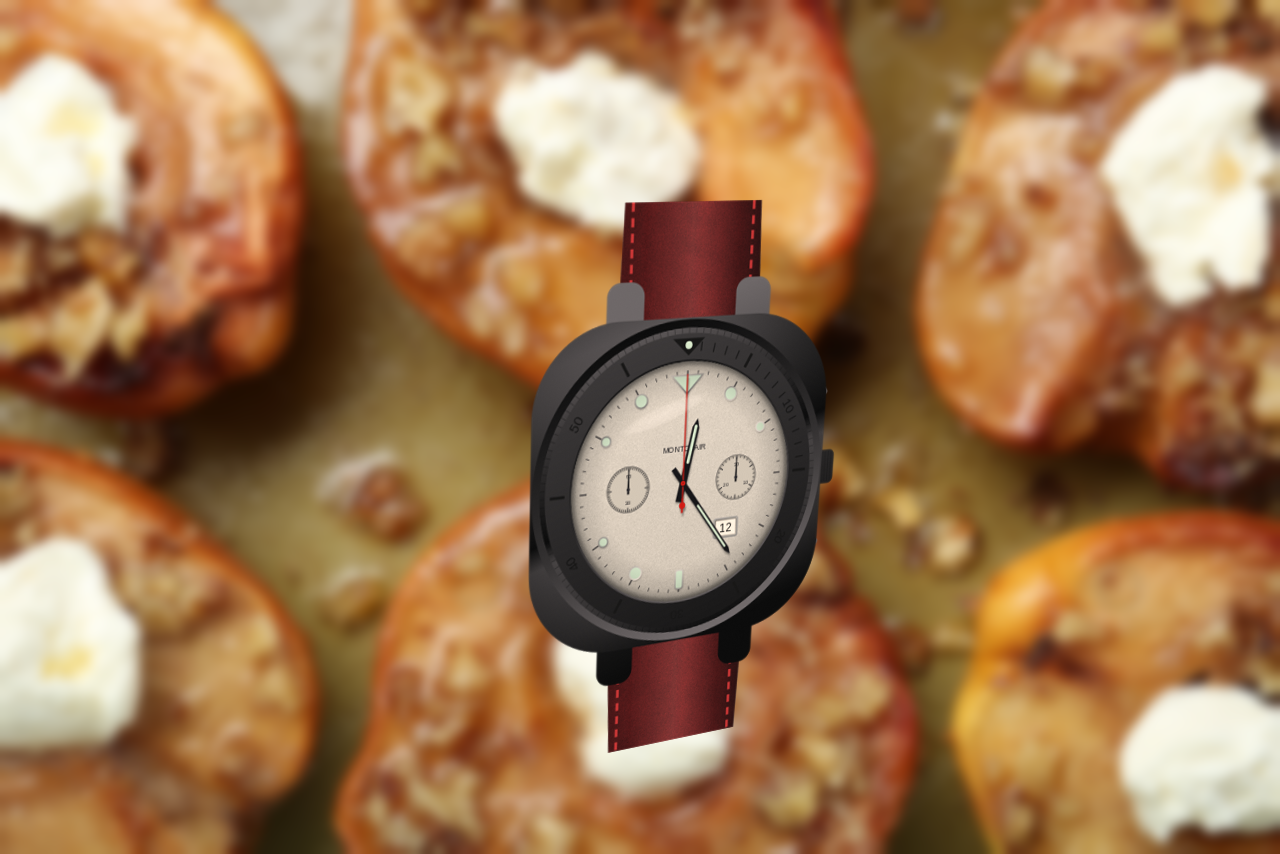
h=12 m=24
